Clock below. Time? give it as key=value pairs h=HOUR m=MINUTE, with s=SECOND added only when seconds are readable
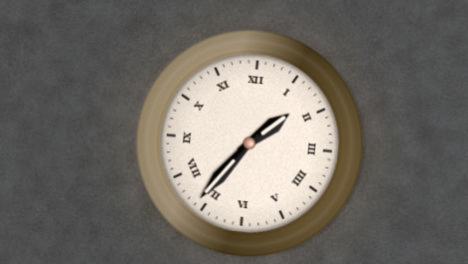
h=1 m=36
